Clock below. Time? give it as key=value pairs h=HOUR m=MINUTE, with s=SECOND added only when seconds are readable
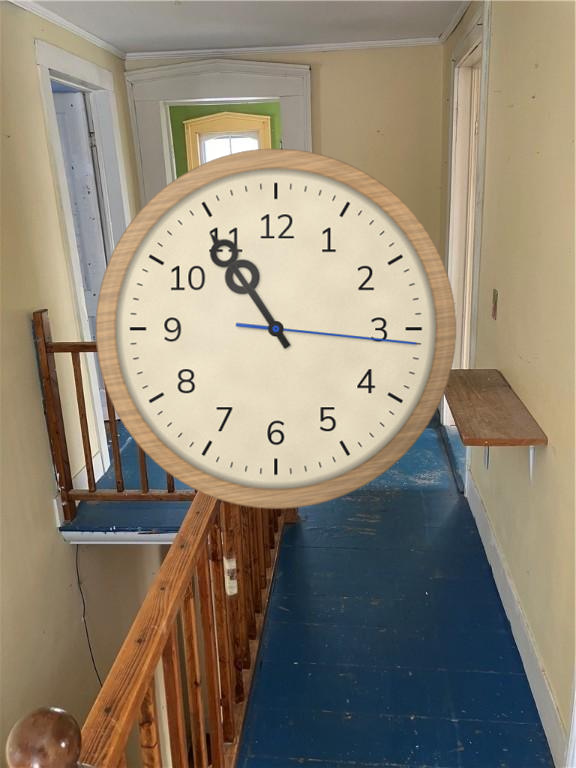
h=10 m=54 s=16
